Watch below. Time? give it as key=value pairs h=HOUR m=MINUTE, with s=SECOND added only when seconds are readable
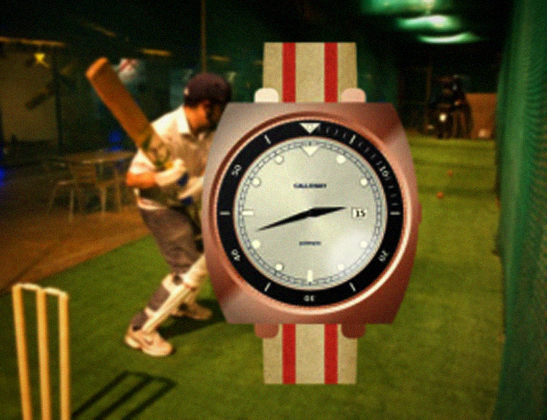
h=2 m=42
